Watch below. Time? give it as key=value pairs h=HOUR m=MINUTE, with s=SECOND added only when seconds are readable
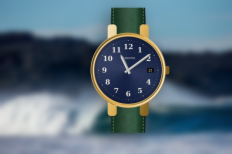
h=11 m=9
